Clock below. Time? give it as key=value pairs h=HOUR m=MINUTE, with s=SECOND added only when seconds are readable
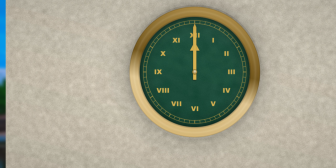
h=12 m=0
